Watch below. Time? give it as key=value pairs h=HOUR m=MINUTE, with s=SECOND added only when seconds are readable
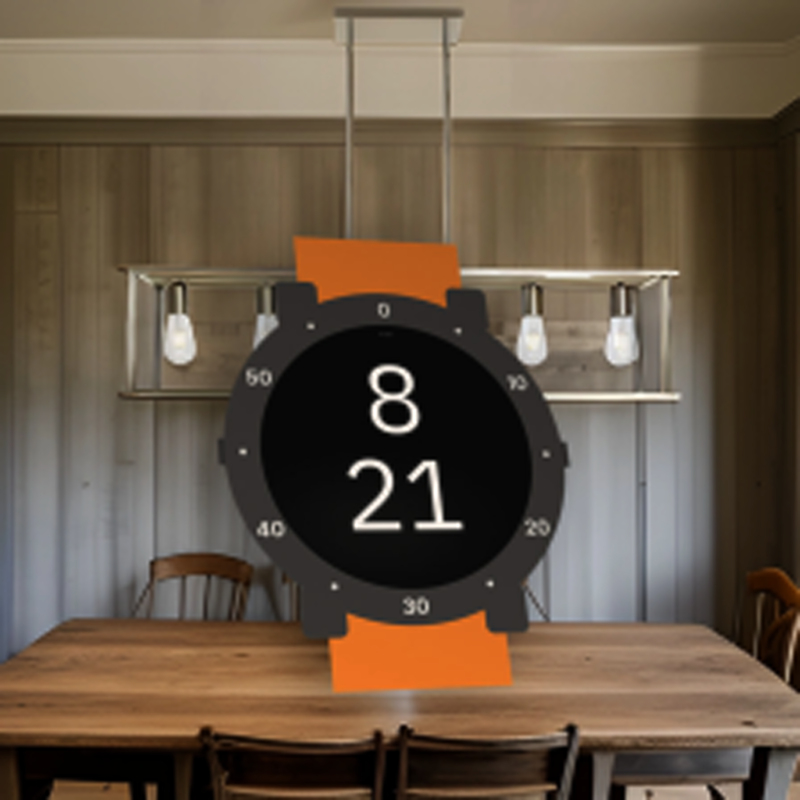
h=8 m=21
